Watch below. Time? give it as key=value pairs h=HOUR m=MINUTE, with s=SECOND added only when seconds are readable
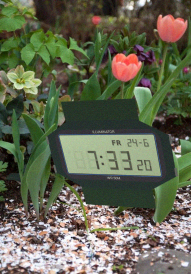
h=7 m=33 s=20
